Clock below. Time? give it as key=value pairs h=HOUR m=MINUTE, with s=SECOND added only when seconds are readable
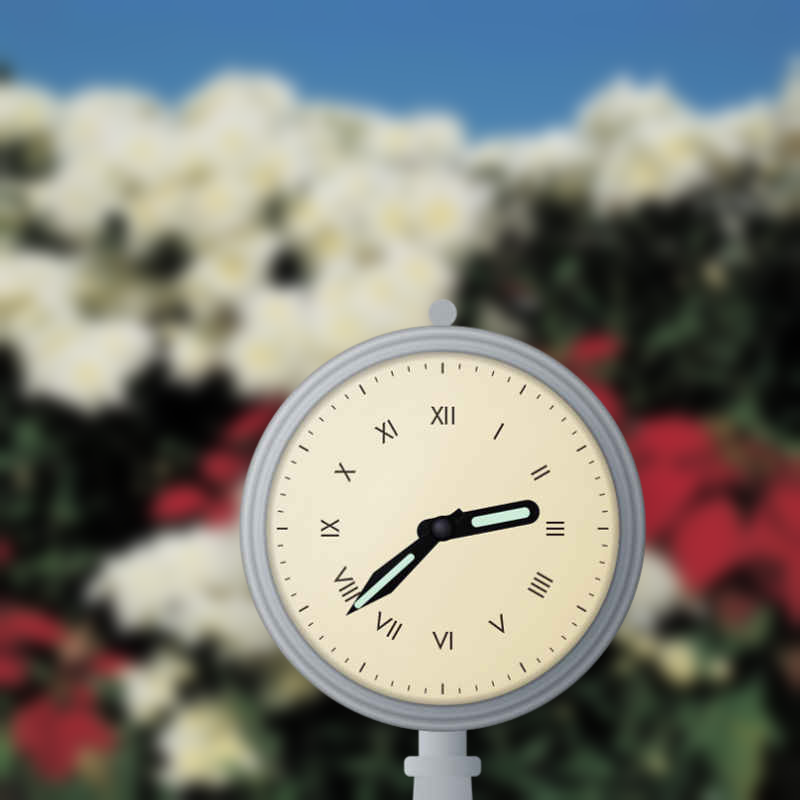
h=2 m=38
